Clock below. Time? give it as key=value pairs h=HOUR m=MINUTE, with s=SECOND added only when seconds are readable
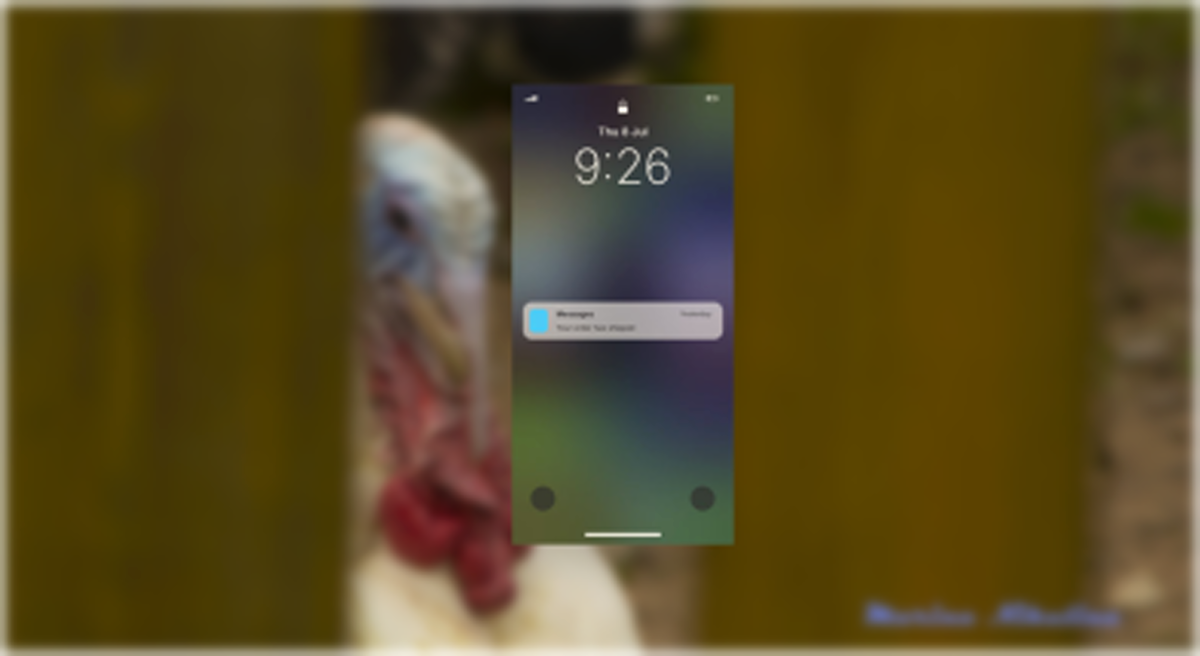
h=9 m=26
